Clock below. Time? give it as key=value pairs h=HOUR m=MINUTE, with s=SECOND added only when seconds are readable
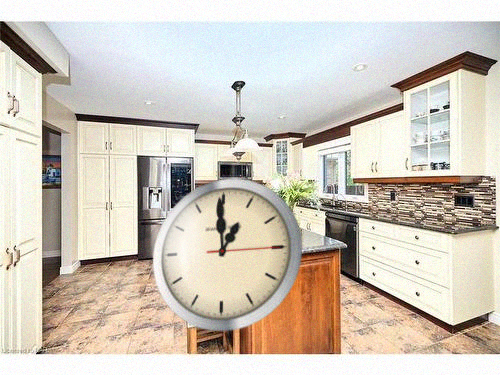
h=12 m=59 s=15
